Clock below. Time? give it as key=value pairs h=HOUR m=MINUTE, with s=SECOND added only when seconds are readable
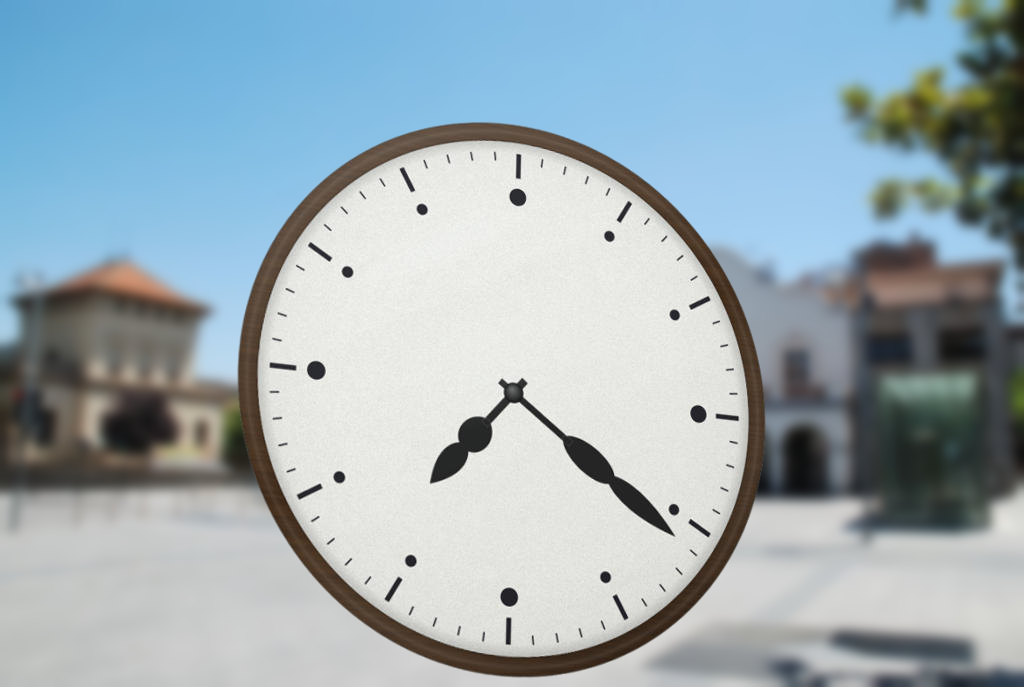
h=7 m=21
